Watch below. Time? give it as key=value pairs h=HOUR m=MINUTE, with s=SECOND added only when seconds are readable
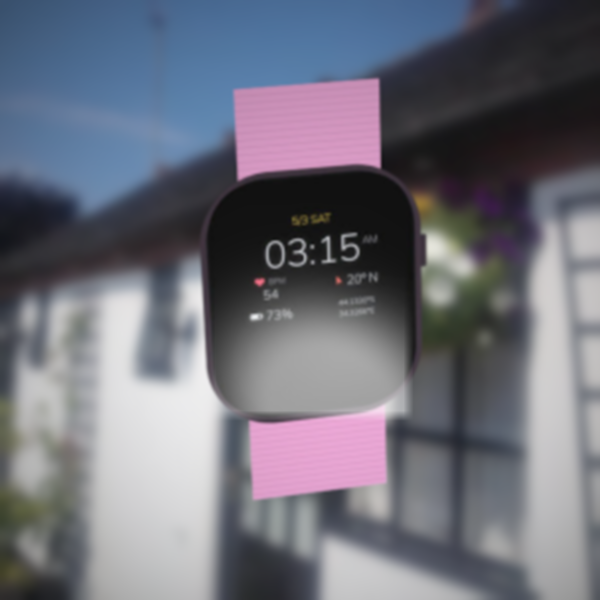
h=3 m=15
